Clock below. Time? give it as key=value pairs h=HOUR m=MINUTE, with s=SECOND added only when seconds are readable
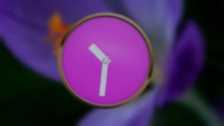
h=10 m=31
